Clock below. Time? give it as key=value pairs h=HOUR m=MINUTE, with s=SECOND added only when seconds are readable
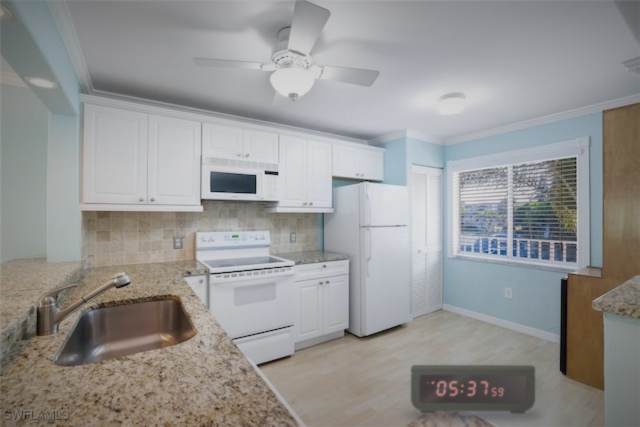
h=5 m=37
